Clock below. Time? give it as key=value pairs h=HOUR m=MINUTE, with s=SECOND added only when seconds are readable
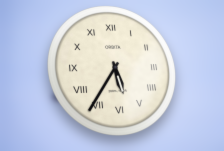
h=5 m=36
